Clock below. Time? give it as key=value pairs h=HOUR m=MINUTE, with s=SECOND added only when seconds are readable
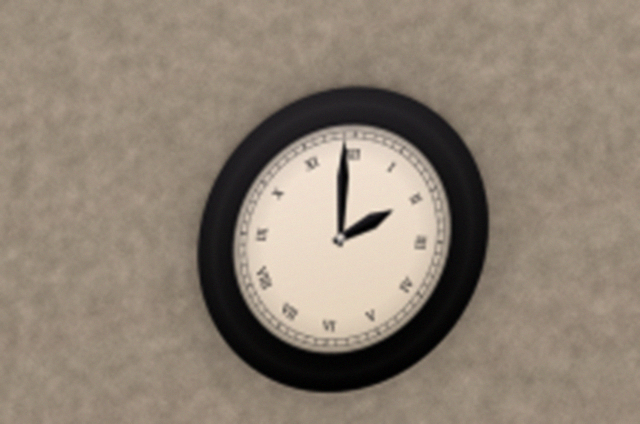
h=1 m=59
